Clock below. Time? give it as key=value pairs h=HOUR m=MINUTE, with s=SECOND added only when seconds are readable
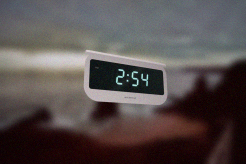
h=2 m=54
